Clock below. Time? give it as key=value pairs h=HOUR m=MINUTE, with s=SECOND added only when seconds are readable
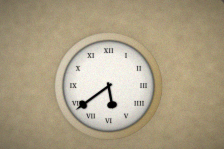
h=5 m=39
